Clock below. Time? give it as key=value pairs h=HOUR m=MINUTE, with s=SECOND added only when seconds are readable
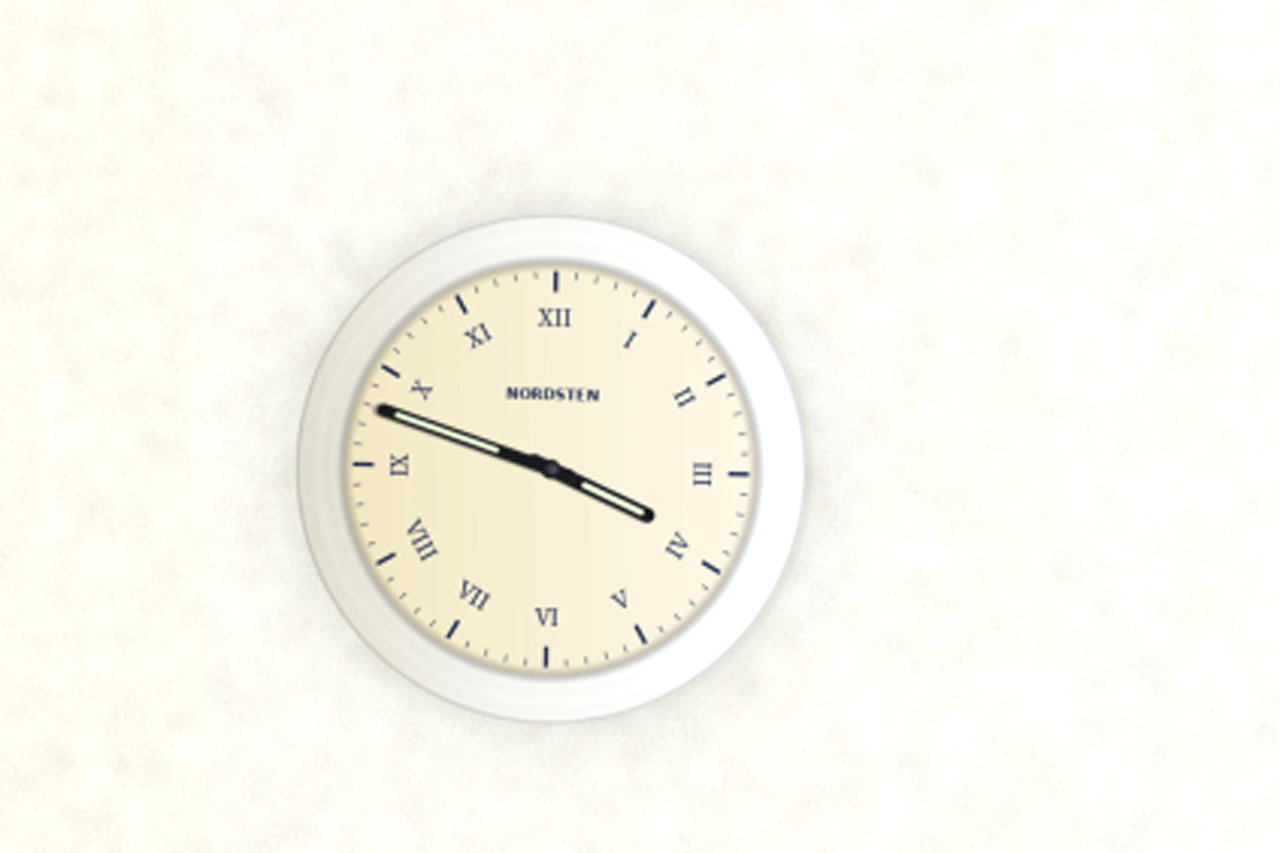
h=3 m=48
